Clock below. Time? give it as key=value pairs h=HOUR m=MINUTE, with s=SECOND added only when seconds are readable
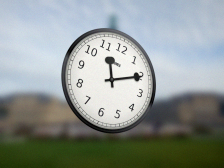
h=11 m=10
